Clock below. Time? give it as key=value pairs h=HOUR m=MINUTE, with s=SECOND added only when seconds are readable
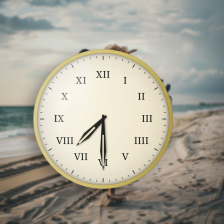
h=7 m=30
